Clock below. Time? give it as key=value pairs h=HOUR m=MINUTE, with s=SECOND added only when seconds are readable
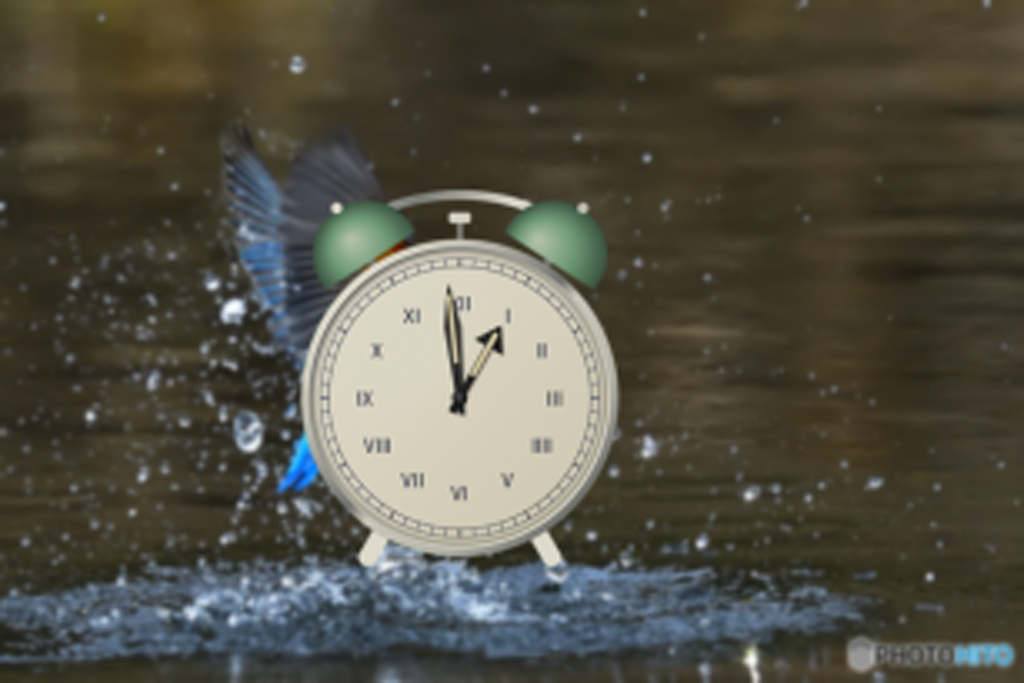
h=12 m=59
